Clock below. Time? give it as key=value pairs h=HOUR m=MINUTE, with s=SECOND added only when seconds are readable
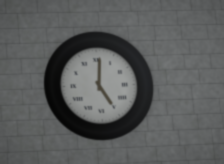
h=5 m=1
